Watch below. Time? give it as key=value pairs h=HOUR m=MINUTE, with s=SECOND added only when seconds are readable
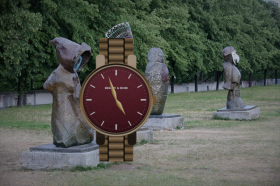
h=4 m=57
